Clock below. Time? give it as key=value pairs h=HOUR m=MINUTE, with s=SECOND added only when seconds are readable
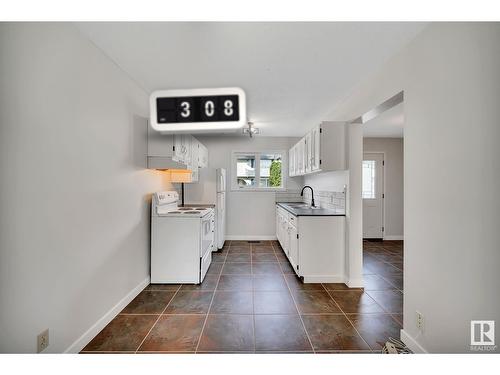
h=3 m=8
